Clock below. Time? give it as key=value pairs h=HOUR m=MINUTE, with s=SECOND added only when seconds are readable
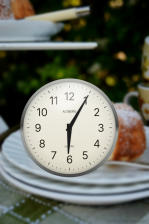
h=6 m=5
